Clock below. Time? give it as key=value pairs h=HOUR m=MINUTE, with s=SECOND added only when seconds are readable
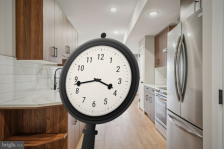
h=3 m=43
